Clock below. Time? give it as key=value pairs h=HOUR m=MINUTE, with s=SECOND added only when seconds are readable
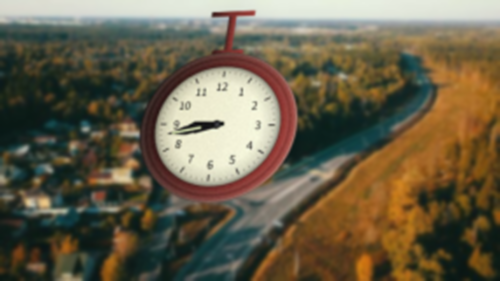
h=8 m=43
